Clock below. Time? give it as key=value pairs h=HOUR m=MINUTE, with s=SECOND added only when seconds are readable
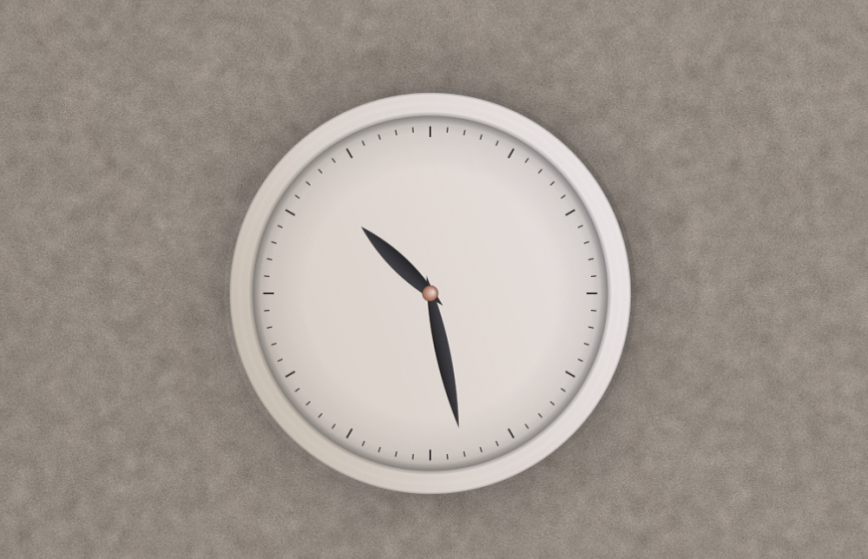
h=10 m=28
